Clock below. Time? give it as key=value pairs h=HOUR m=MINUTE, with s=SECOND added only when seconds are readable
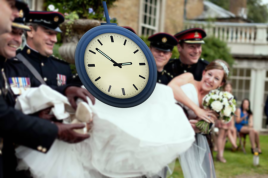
h=2 m=52
